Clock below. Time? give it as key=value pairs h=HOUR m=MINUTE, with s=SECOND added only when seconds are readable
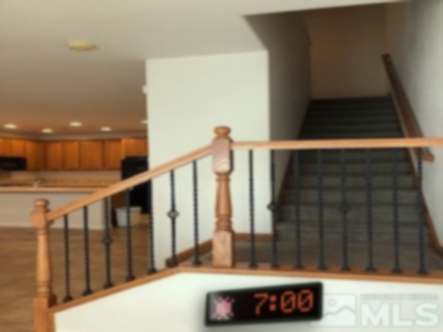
h=7 m=0
